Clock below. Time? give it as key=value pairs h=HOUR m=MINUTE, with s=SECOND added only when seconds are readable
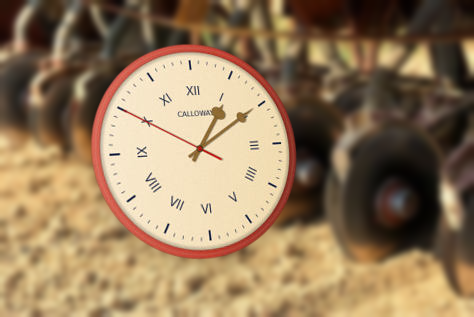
h=1 m=9 s=50
